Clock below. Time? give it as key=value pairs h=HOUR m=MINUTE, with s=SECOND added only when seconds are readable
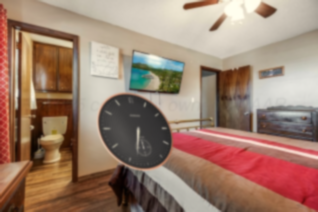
h=6 m=33
